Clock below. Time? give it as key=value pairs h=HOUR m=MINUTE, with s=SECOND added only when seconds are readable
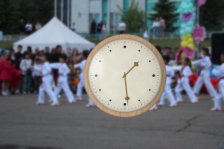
h=1 m=29
